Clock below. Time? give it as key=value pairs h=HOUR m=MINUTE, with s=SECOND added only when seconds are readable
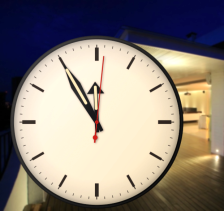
h=11 m=55 s=1
